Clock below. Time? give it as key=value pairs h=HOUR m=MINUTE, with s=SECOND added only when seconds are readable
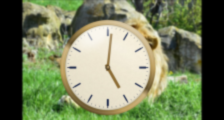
h=5 m=1
